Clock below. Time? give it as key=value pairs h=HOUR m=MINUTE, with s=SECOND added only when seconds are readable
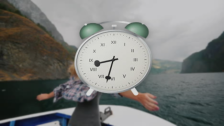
h=8 m=32
